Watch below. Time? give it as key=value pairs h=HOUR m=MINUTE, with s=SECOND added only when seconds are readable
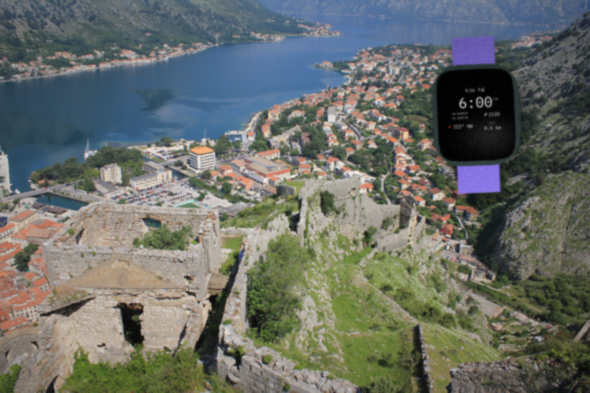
h=6 m=0
